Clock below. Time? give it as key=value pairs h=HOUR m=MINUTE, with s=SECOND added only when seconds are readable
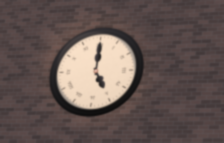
h=5 m=0
